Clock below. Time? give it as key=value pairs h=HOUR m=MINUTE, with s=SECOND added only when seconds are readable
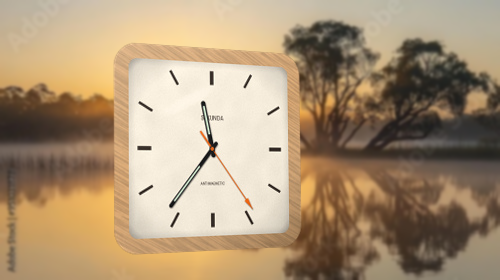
h=11 m=36 s=24
